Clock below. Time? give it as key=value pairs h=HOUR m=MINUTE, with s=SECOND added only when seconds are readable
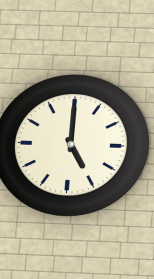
h=5 m=0
